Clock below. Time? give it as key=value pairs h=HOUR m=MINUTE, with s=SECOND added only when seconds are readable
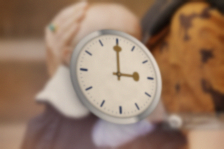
h=3 m=0
